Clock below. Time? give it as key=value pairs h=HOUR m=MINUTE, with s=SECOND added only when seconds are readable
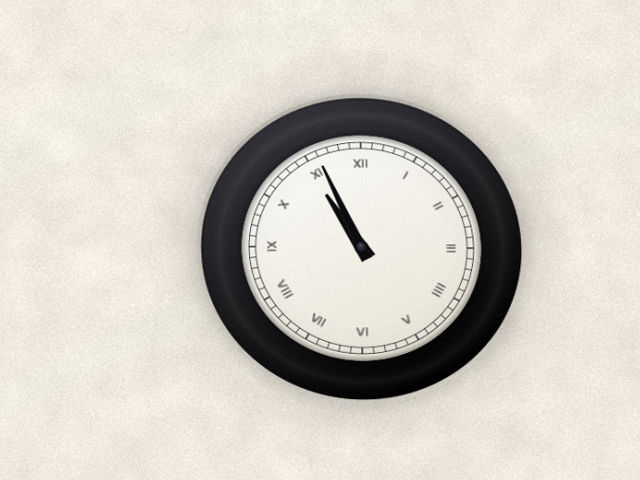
h=10 m=56
